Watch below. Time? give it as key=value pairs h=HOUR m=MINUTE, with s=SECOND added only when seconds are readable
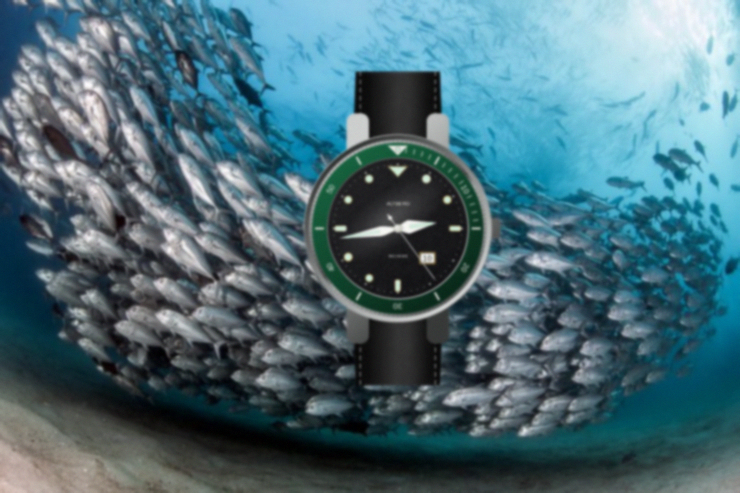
h=2 m=43 s=24
